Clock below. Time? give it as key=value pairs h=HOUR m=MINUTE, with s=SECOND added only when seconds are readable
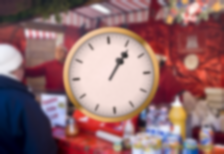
h=1 m=6
